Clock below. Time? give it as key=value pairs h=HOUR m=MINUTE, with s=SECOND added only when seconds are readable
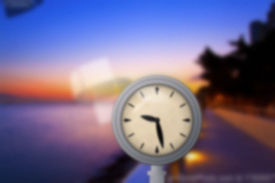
h=9 m=28
